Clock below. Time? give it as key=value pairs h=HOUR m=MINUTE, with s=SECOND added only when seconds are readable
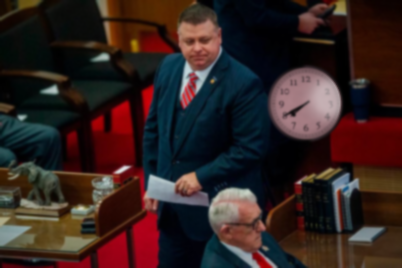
h=7 m=40
